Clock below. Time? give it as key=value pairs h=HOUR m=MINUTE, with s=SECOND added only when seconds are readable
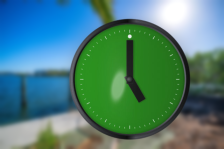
h=5 m=0
